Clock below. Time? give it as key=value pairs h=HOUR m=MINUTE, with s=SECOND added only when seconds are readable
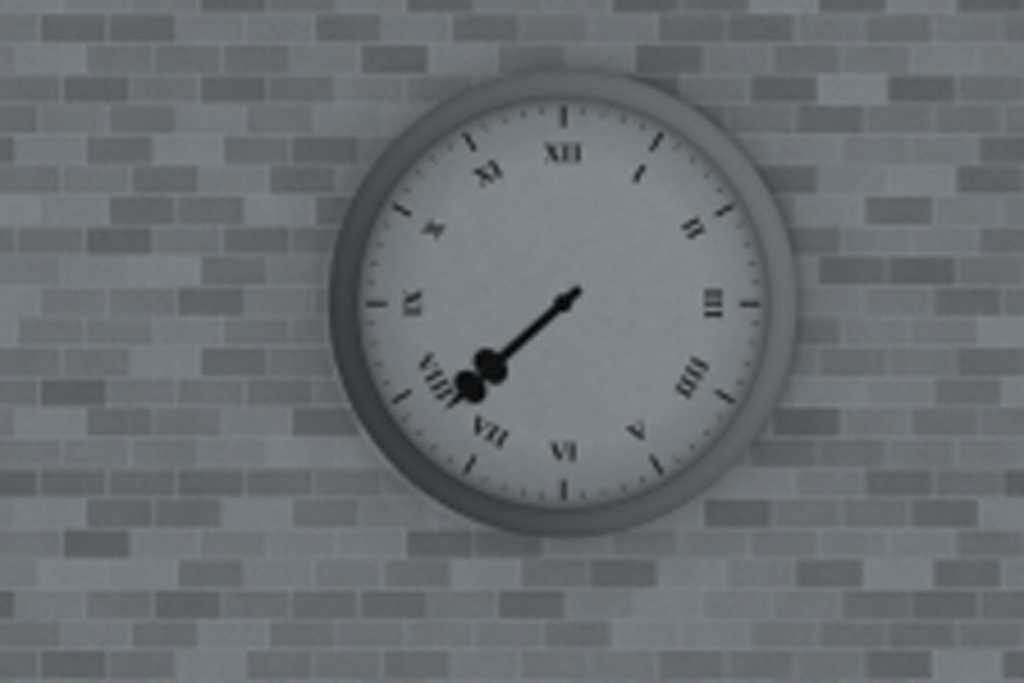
h=7 m=38
